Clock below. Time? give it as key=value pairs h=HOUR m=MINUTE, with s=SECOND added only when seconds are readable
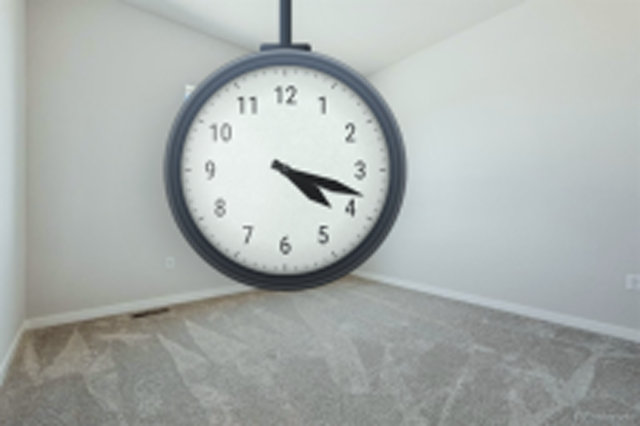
h=4 m=18
